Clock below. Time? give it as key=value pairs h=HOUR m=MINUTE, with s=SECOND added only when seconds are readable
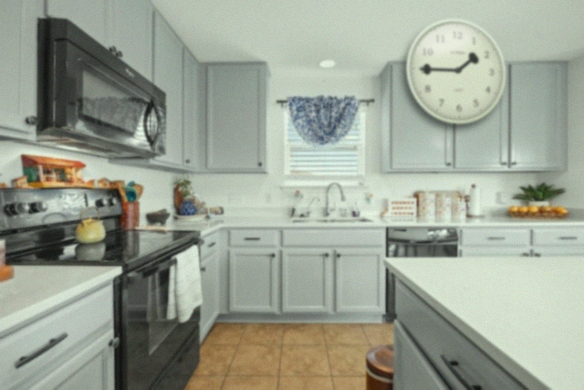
h=1 m=45
